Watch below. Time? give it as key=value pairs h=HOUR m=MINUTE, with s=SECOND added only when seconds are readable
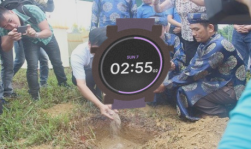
h=2 m=55
